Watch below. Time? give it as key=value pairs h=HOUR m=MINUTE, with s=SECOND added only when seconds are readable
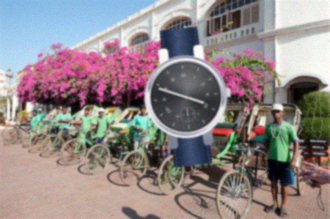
h=3 m=49
